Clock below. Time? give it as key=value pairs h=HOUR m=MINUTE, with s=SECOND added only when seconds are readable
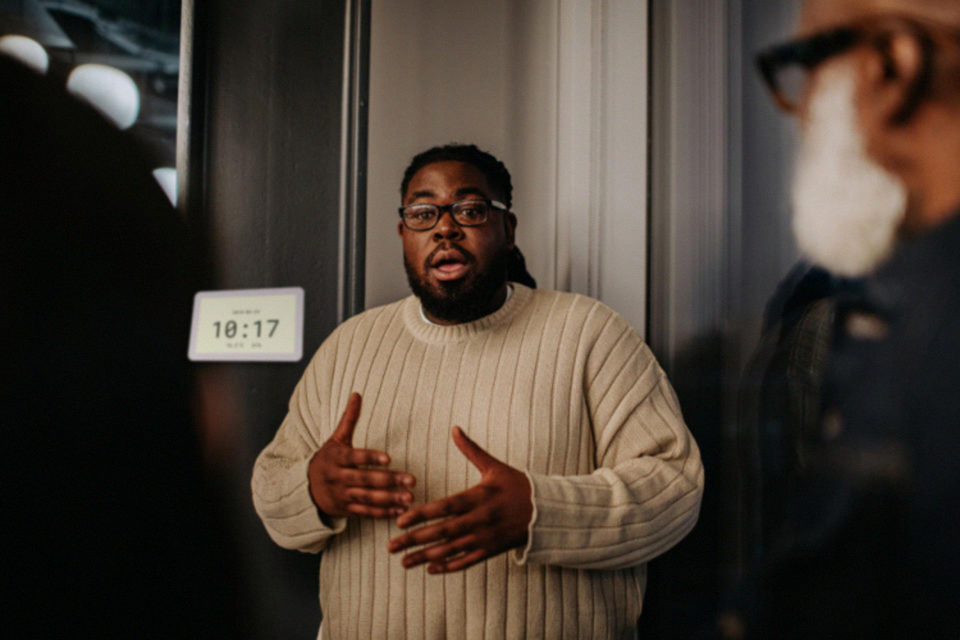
h=10 m=17
